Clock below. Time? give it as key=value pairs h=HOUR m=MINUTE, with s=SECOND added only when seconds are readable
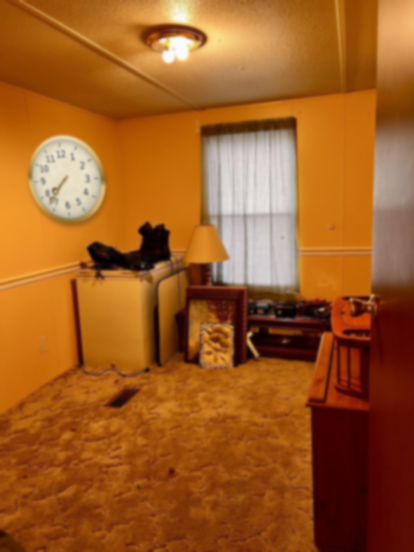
h=7 m=37
